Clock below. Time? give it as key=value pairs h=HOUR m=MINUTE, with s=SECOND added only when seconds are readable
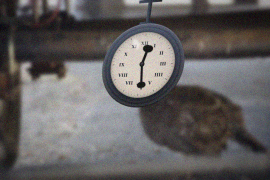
h=12 m=29
